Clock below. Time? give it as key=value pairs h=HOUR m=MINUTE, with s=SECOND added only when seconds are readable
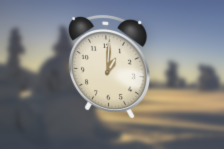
h=1 m=1
